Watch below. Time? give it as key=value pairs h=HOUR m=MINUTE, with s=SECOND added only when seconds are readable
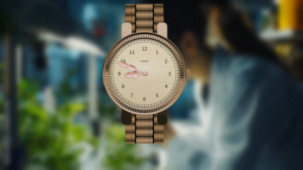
h=8 m=49
